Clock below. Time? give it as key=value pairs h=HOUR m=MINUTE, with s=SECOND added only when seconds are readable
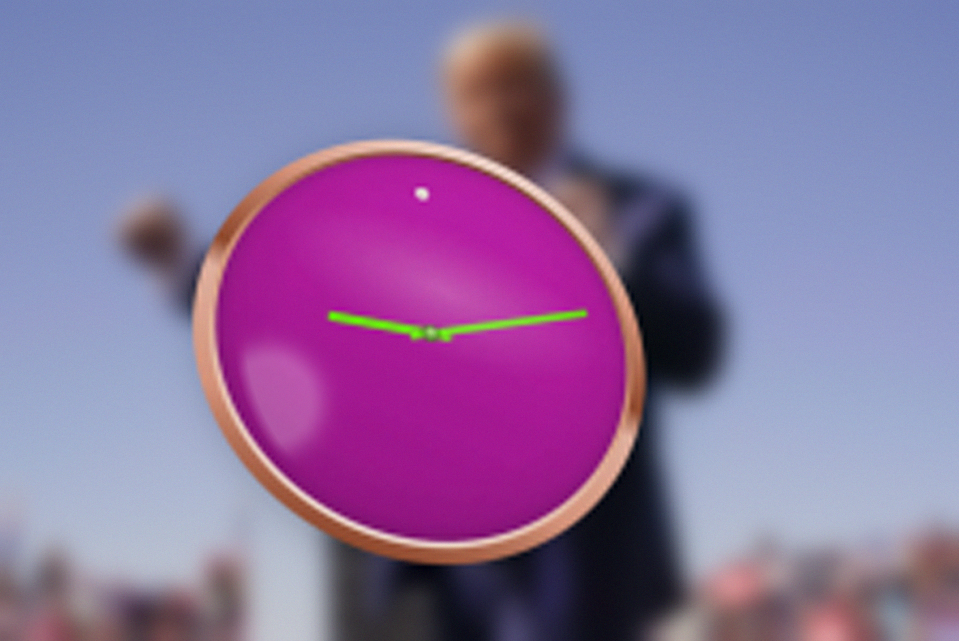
h=9 m=13
